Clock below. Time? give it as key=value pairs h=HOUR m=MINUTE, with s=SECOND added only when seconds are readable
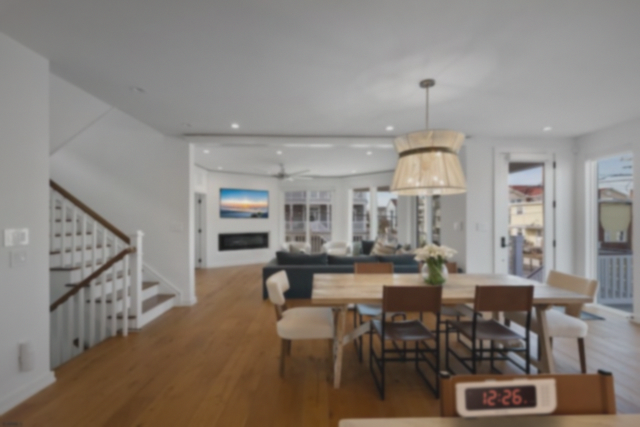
h=12 m=26
